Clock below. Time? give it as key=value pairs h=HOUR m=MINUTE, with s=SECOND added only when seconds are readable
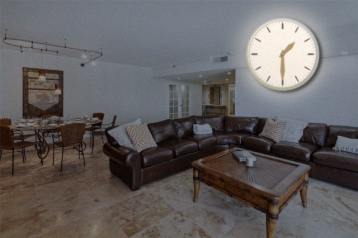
h=1 m=30
